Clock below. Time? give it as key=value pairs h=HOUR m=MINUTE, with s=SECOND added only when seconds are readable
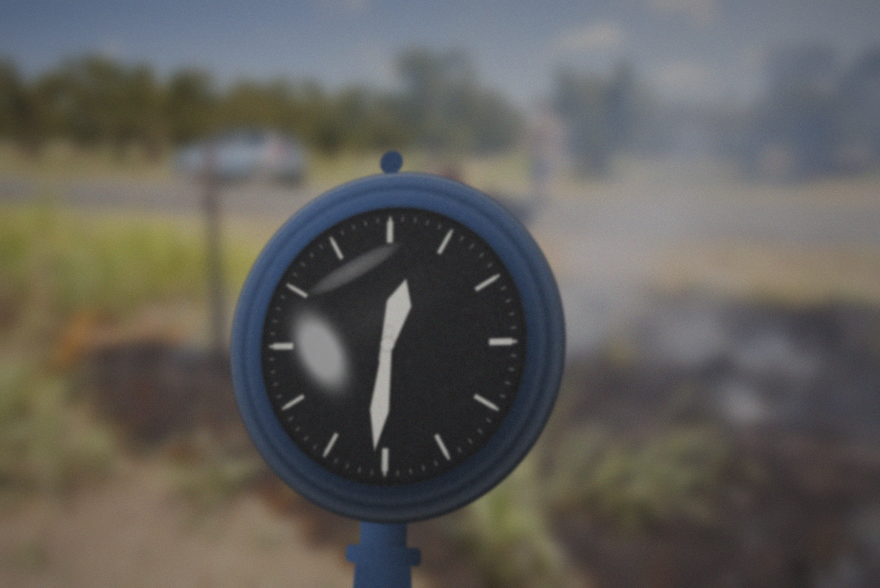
h=12 m=31
